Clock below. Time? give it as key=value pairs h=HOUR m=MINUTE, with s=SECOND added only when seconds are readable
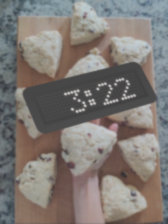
h=3 m=22
